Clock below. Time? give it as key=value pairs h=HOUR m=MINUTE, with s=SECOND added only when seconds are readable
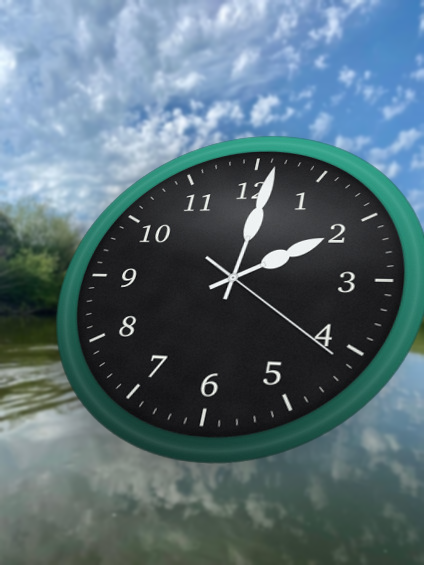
h=2 m=1 s=21
